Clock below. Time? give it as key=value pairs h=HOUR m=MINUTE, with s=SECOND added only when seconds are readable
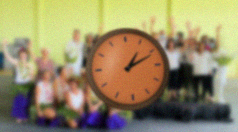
h=1 m=11
